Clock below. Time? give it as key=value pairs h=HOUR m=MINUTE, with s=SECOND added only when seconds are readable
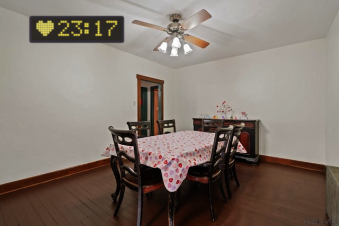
h=23 m=17
